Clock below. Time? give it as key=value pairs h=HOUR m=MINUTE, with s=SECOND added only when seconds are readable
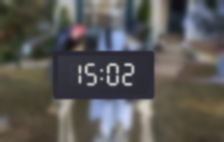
h=15 m=2
